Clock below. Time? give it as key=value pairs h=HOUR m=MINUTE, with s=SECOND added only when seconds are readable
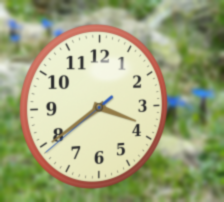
h=3 m=39 s=39
